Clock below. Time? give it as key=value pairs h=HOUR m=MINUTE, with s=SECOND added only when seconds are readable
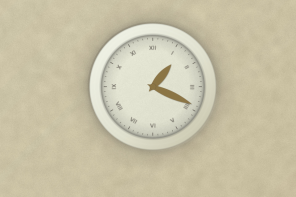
h=1 m=19
